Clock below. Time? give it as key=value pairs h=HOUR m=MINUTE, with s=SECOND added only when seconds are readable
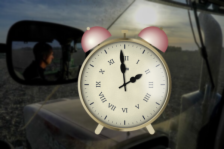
h=1 m=59
